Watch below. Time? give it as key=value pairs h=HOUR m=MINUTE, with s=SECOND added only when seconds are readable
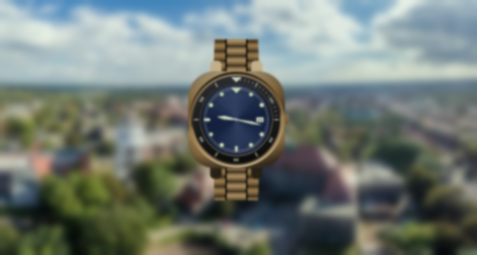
h=9 m=17
